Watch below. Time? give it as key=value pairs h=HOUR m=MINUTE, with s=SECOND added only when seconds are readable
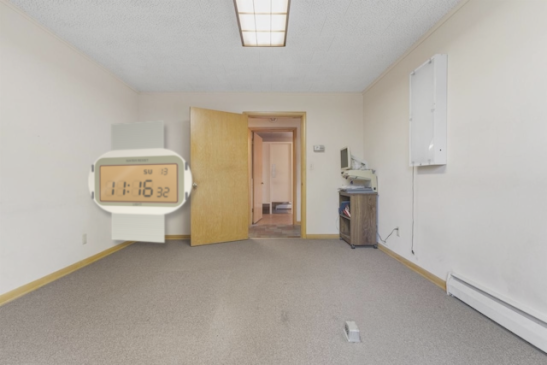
h=11 m=16 s=32
